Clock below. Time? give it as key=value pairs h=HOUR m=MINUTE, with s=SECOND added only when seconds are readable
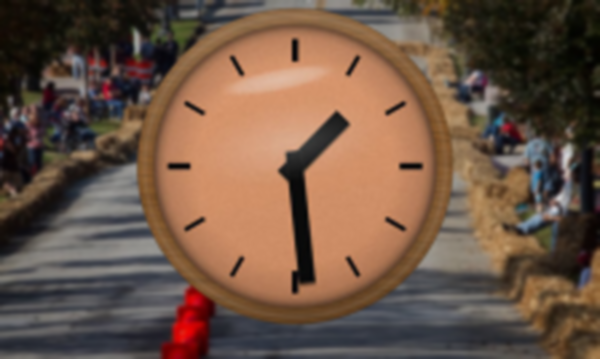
h=1 m=29
